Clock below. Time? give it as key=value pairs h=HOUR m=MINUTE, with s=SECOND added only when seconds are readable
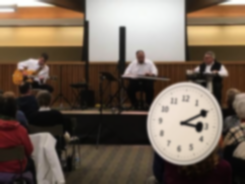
h=3 m=10
